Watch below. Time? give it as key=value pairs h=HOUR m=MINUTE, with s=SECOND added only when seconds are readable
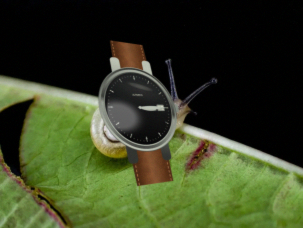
h=3 m=15
